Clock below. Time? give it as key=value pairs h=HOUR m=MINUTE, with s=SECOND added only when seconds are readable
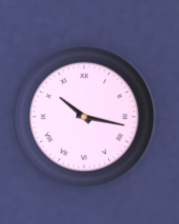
h=10 m=17
